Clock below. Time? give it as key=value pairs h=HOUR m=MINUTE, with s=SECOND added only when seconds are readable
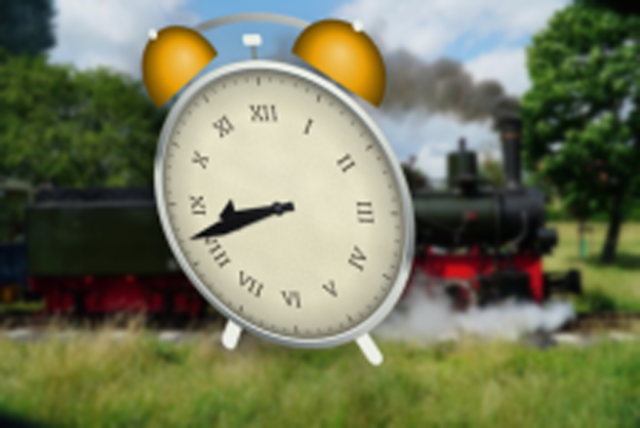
h=8 m=42
